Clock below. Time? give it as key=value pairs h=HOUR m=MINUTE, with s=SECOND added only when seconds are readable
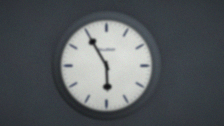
h=5 m=55
